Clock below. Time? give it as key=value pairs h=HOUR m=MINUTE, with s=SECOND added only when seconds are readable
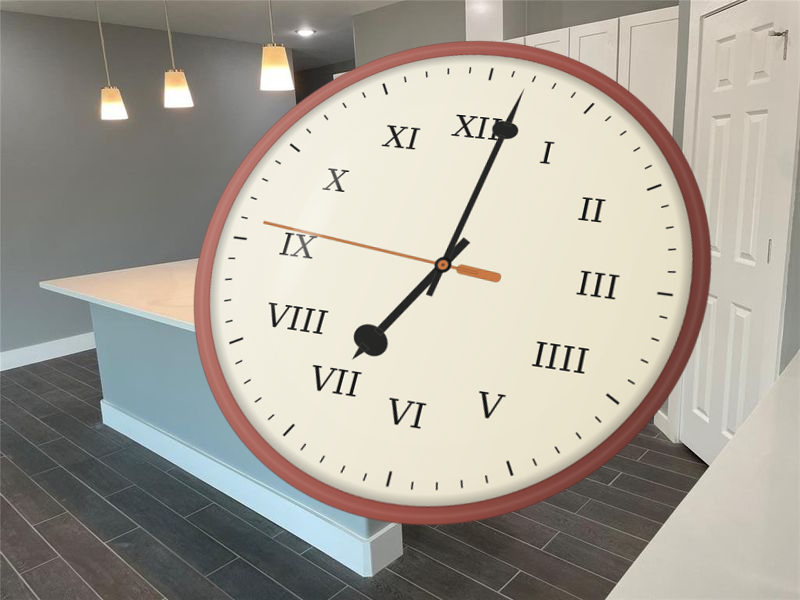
h=7 m=1 s=46
